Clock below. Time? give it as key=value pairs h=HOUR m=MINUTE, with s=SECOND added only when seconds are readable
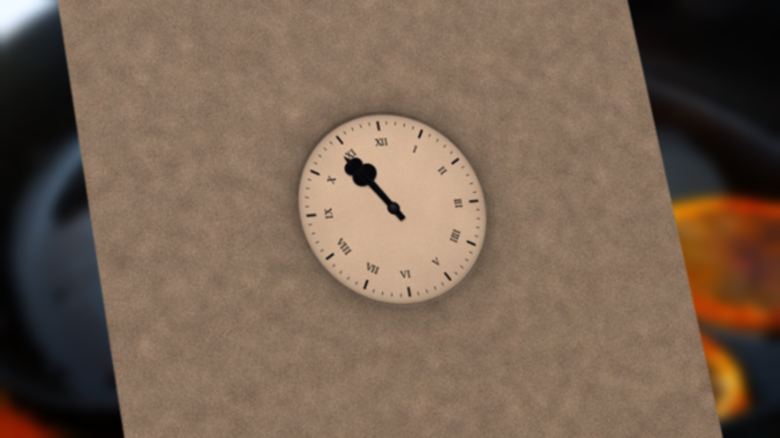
h=10 m=54
